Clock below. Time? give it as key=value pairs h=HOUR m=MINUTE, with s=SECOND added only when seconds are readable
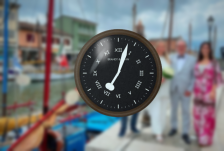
h=7 m=3
